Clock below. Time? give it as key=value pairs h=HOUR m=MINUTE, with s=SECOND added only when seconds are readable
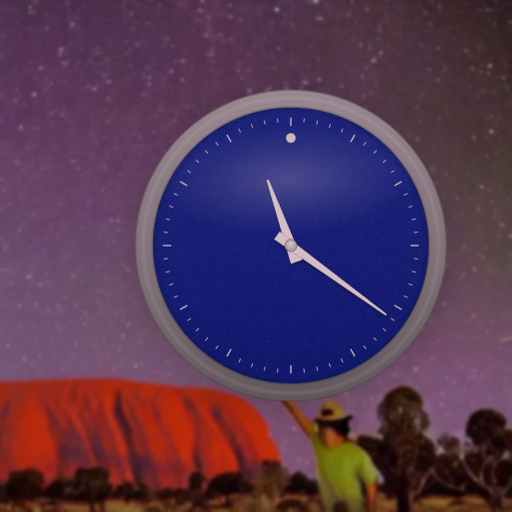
h=11 m=21
